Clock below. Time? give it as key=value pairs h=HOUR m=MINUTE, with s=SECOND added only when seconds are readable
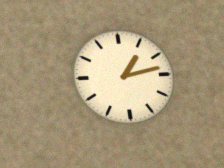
h=1 m=13
